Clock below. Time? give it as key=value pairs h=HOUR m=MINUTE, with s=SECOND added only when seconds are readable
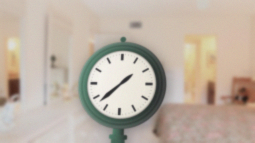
h=1 m=38
